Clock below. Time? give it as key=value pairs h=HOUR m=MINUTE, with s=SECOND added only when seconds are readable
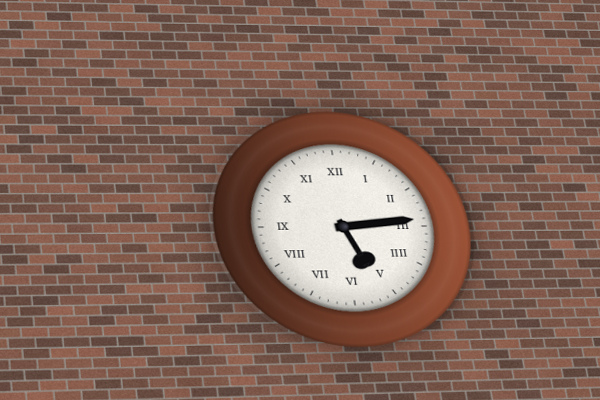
h=5 m=14
